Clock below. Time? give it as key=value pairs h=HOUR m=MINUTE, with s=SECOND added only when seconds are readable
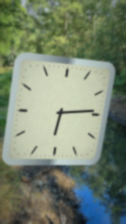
h=6 m=14
